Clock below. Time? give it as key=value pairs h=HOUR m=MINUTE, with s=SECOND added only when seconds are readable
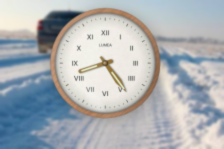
h=8 m=24
